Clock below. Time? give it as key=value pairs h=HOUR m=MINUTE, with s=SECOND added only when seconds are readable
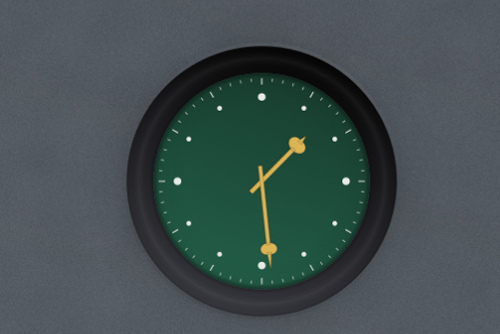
h=1 m=29
